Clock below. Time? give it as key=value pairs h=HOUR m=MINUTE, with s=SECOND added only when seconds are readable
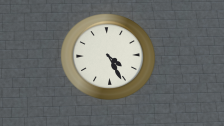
h=4 m=26
